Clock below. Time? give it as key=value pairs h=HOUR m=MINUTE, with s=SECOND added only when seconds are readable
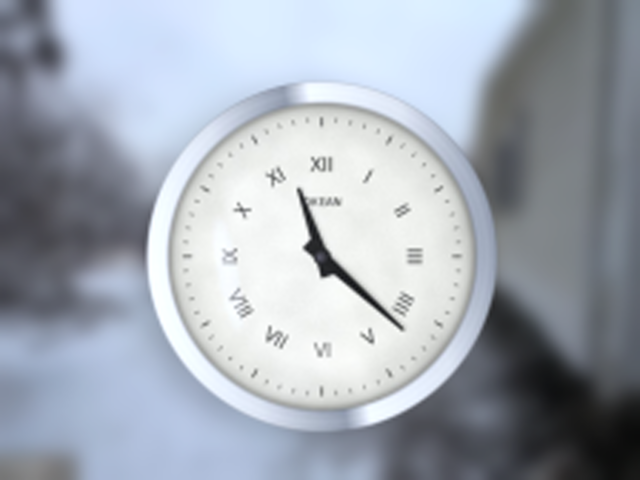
h=11 m=22
